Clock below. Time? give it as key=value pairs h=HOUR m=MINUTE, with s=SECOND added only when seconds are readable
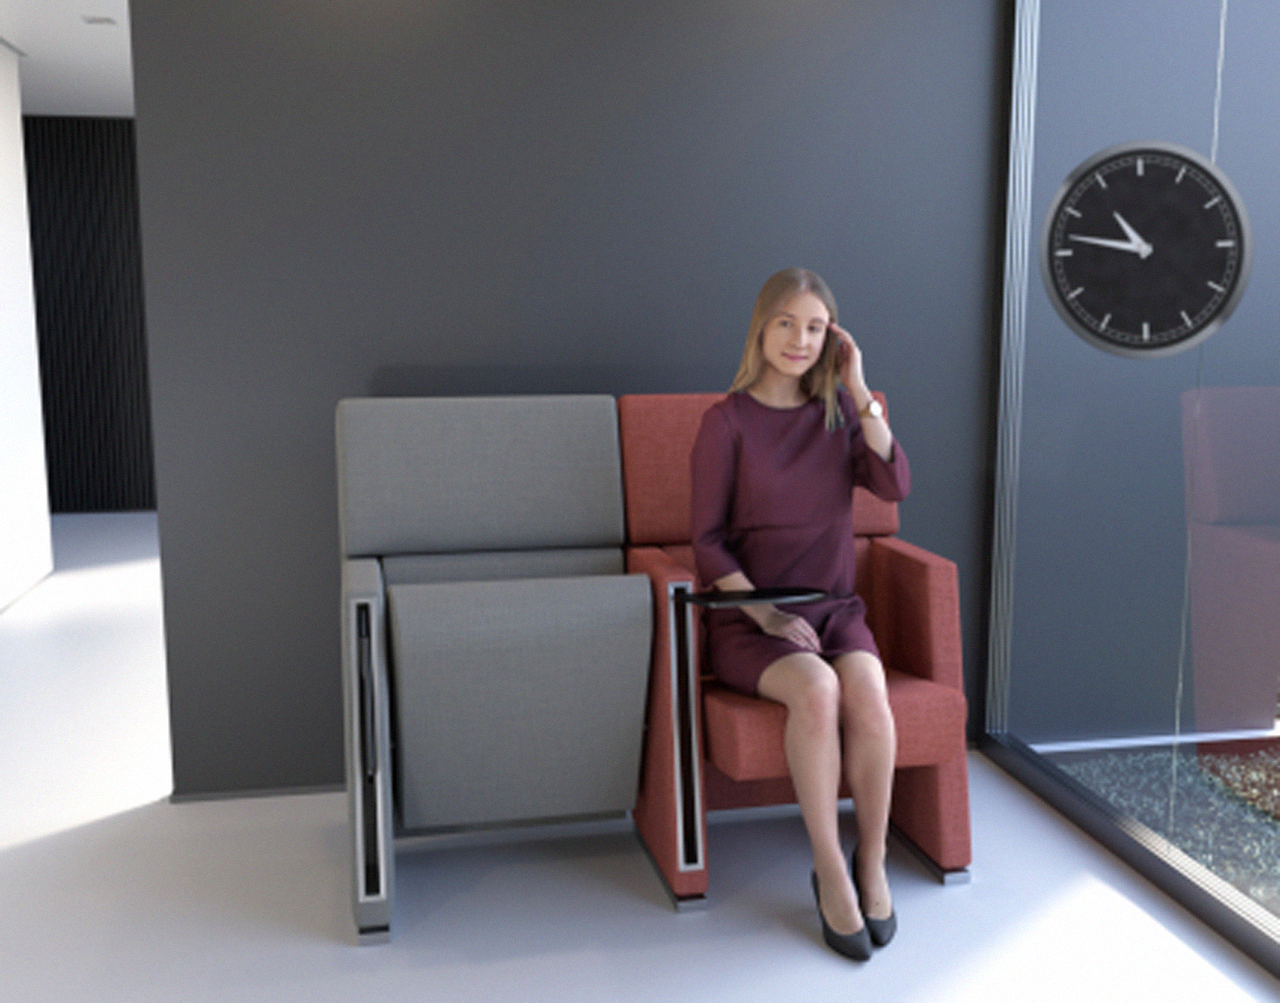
h=10 m=47
